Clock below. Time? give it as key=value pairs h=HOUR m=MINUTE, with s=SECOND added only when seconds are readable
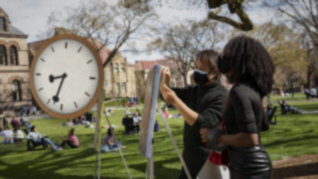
h=8 m=33
